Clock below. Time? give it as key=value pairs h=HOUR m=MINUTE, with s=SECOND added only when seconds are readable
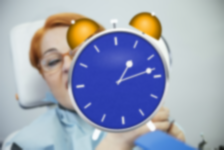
h=1 m=13
